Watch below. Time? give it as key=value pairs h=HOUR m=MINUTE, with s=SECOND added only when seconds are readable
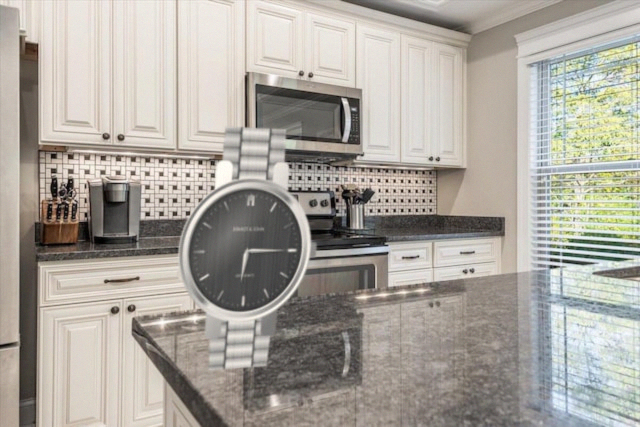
h=6 m=15
